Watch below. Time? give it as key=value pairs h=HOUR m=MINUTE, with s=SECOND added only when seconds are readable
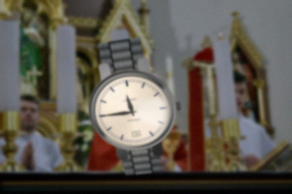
h=11 m=45
